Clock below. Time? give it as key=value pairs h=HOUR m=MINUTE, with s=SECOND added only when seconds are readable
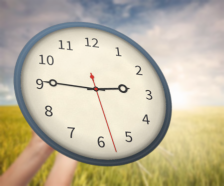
h=2 m=45 s=28
